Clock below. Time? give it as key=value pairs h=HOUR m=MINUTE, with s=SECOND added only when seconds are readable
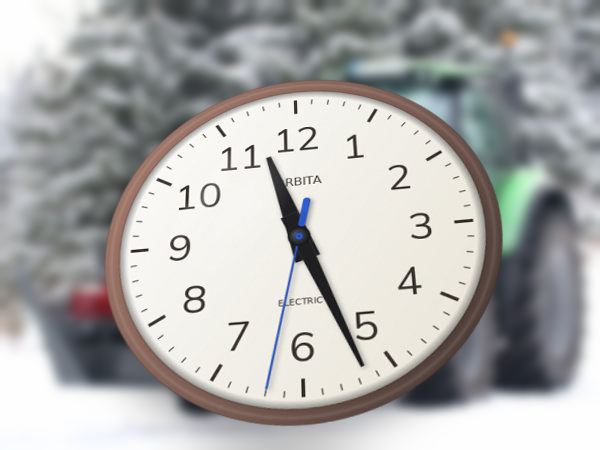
h=11 m=26 s=32
